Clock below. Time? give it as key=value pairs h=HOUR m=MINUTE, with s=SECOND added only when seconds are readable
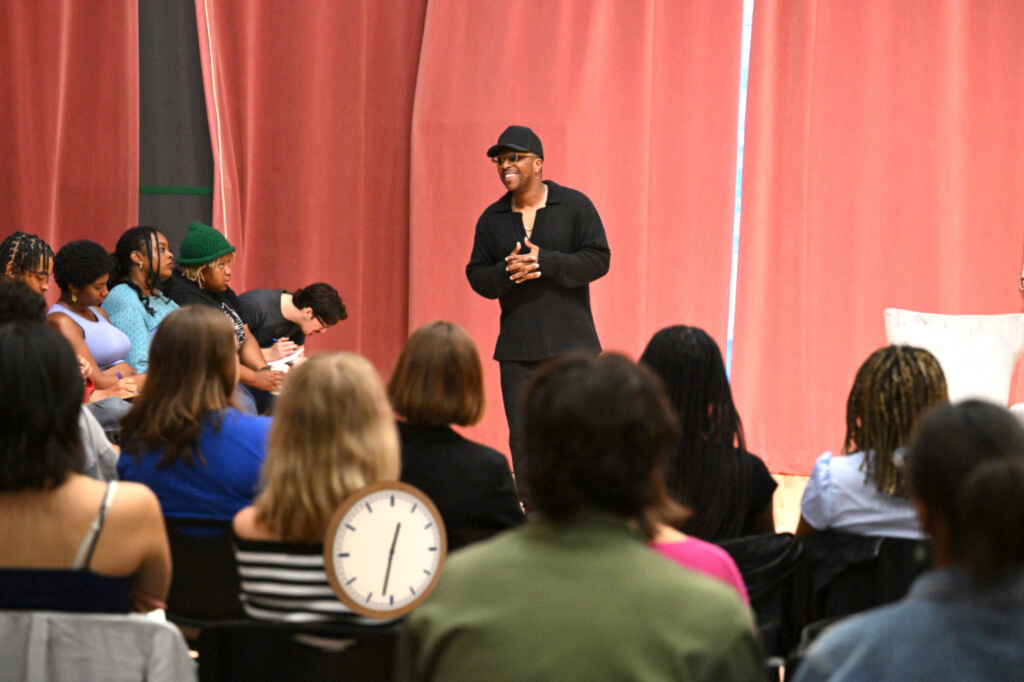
h=12 m=32
